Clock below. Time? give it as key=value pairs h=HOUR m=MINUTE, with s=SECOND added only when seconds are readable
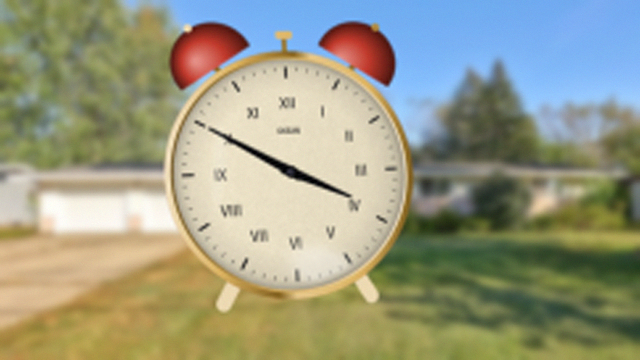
h=3 m=50
